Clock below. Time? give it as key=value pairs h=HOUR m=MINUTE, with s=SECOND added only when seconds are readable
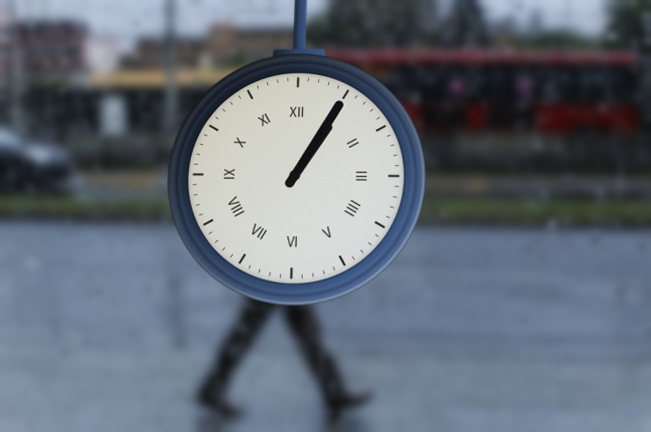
h=1 m=5
